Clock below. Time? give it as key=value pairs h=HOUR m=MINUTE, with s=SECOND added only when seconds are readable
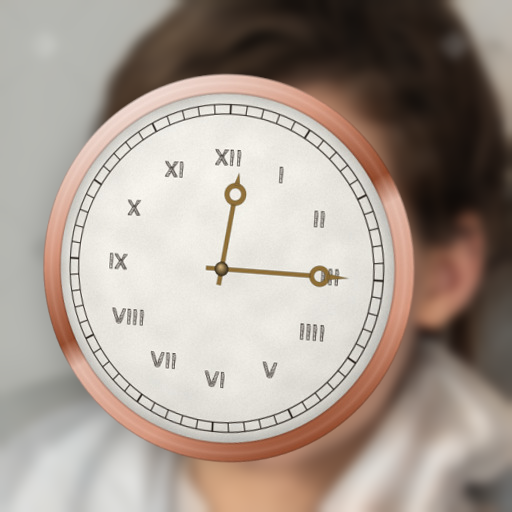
h=12 m=15
